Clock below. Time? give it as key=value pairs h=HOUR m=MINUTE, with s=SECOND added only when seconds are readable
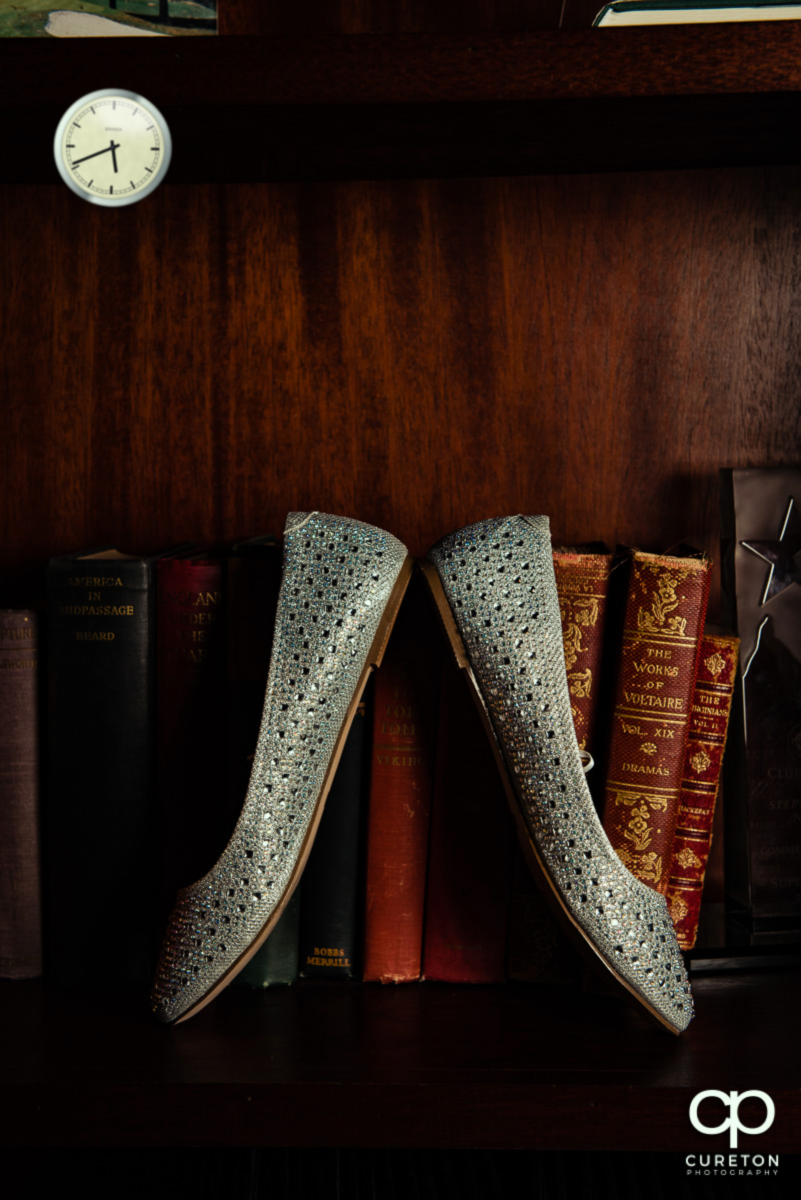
h=5 m=41
